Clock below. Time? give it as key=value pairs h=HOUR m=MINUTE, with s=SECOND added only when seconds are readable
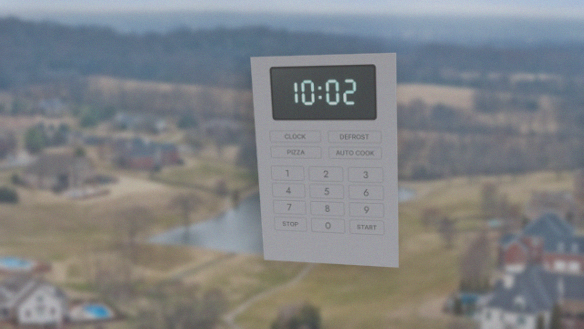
h=10 m=2
